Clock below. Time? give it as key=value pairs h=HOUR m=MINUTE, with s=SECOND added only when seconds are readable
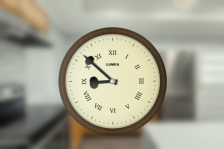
h=8 m=52
